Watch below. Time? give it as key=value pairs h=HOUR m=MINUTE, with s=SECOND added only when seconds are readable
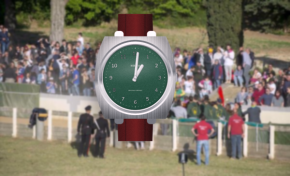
h=1 m=1
